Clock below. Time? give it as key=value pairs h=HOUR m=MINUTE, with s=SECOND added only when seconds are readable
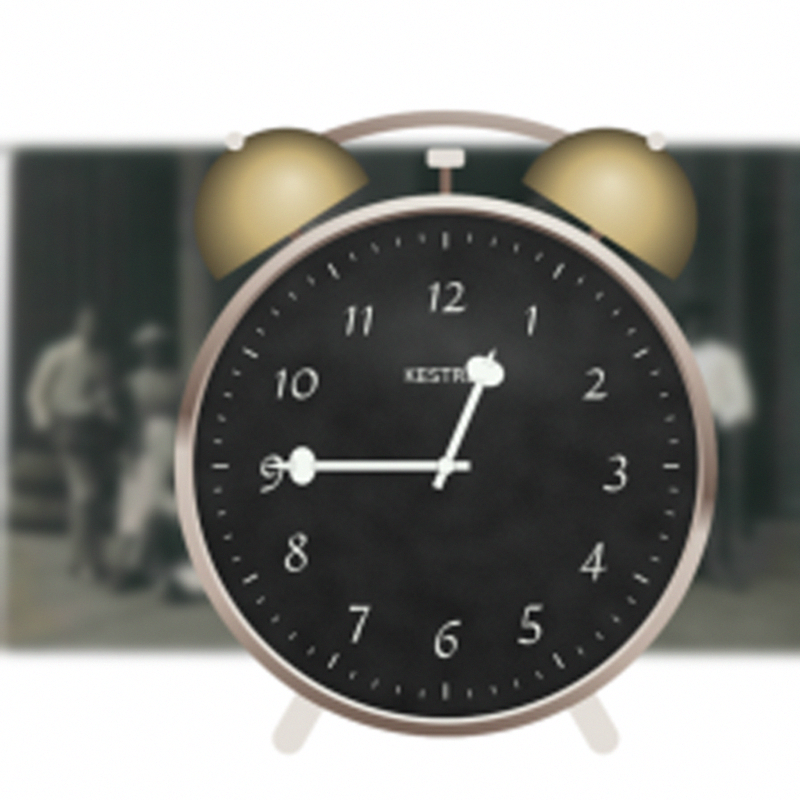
h=12 m=45
